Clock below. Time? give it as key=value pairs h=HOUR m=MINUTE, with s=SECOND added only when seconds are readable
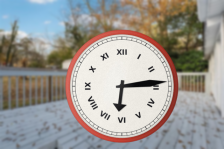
h=6 m=14
